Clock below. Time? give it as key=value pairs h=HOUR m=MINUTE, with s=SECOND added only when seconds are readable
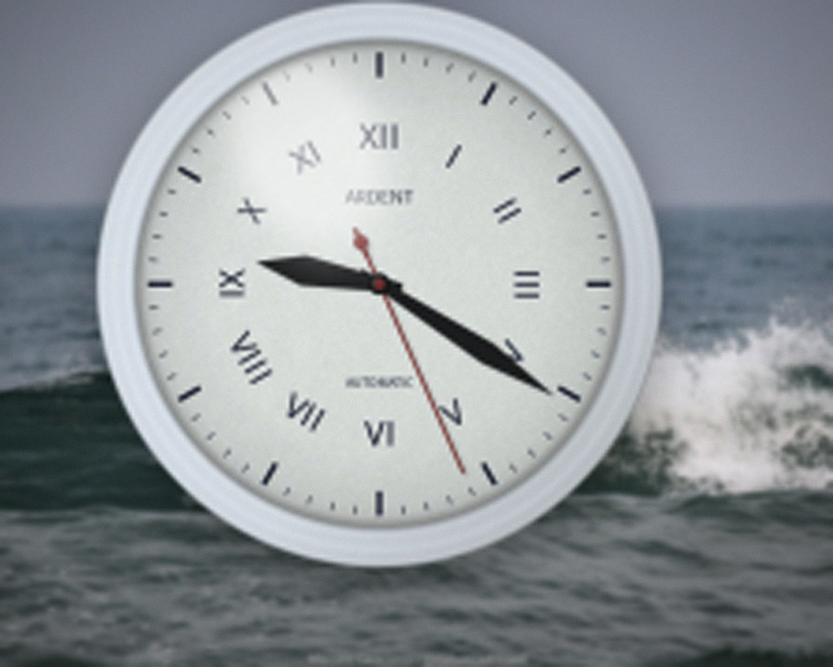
h=9 m=20 s=26
